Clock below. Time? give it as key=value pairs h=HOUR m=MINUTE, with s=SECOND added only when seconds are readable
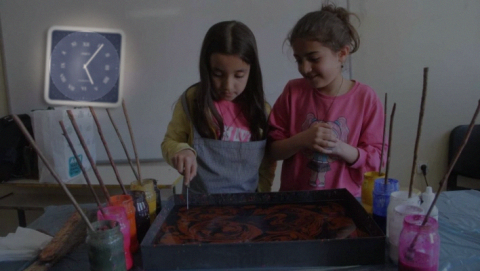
h=5 m=6
